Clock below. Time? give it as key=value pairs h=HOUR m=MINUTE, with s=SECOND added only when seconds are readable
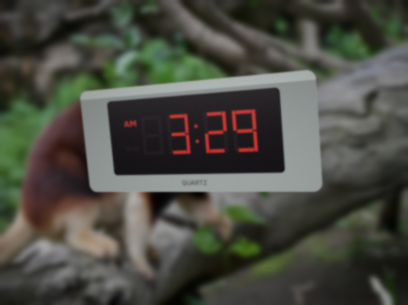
h=3 m=29
